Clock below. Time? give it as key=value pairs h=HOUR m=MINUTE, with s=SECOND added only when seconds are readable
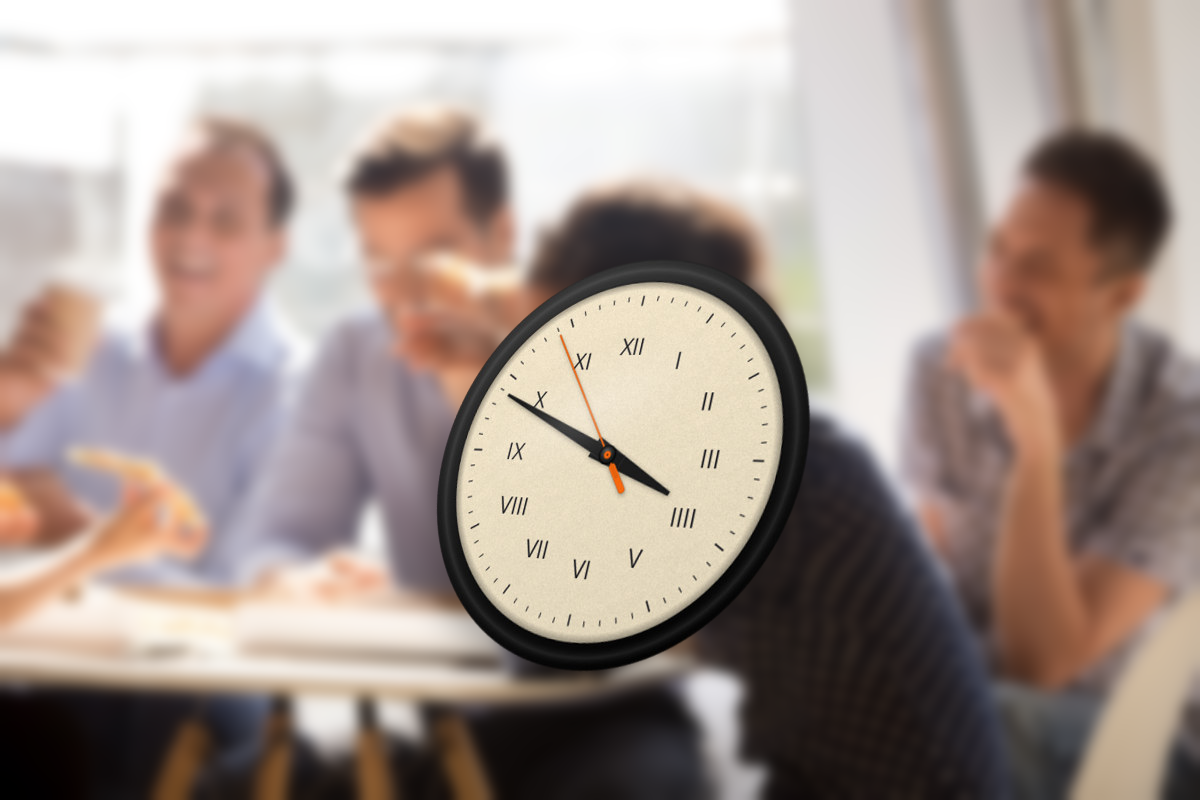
h=3 m=48 s=54
